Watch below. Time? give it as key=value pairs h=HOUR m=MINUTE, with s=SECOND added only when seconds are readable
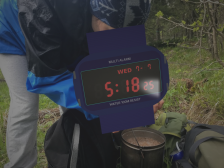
h=5 m=18 s=25
